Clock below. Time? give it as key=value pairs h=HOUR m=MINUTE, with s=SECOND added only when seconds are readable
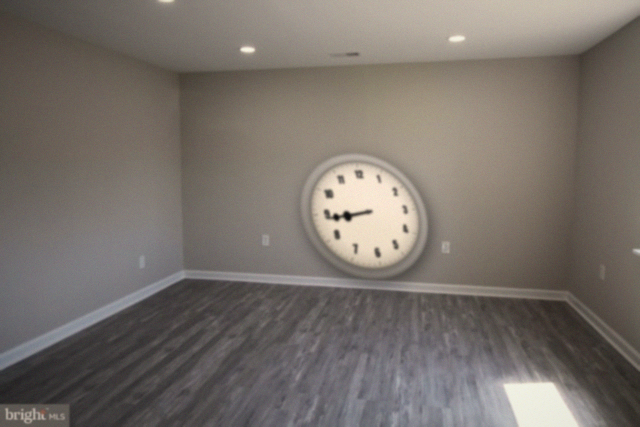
h=8 m=44
